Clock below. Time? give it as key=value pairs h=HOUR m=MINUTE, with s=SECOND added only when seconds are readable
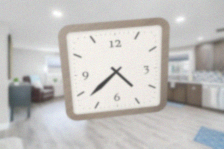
h=4 m=38
